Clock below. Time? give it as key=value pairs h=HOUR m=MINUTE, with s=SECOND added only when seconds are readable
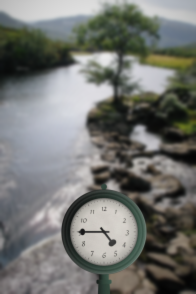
h=4 m=45
